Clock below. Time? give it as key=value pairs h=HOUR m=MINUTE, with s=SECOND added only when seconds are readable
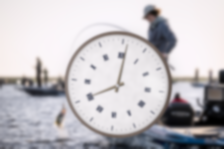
h=8 m=1
